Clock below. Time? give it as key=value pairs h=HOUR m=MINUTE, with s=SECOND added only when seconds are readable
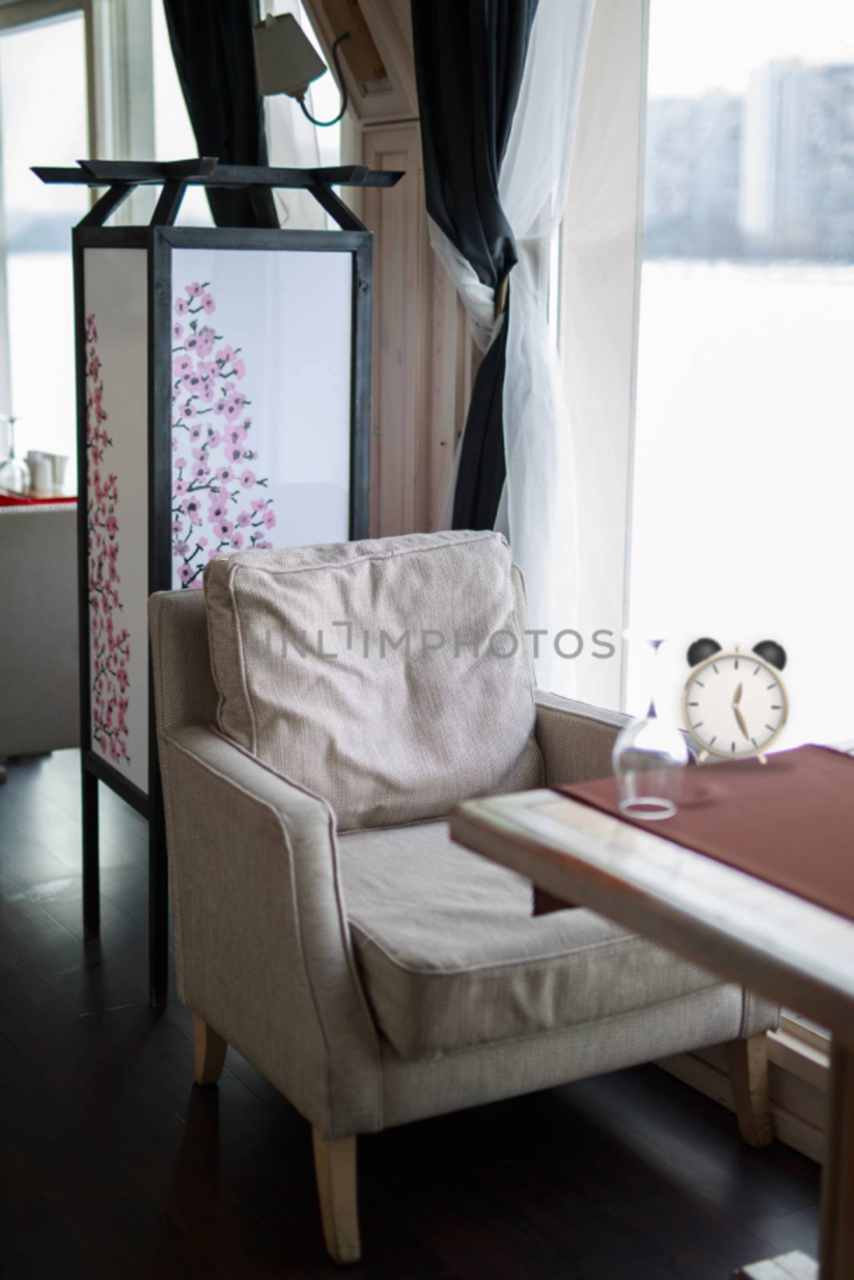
h=12 m=26
